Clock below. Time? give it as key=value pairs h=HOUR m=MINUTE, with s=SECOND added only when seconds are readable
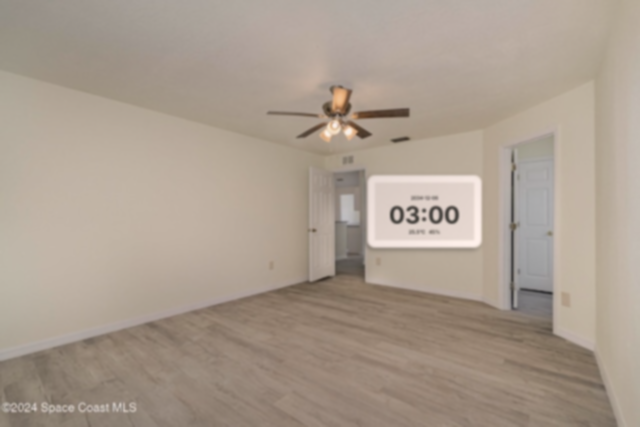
h=3 m=0
